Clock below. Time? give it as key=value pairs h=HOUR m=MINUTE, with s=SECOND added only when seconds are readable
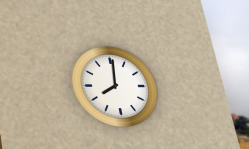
h=8 m=1
